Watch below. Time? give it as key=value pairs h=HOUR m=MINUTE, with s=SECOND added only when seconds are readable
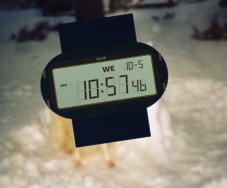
h=10 m=57 s=46
